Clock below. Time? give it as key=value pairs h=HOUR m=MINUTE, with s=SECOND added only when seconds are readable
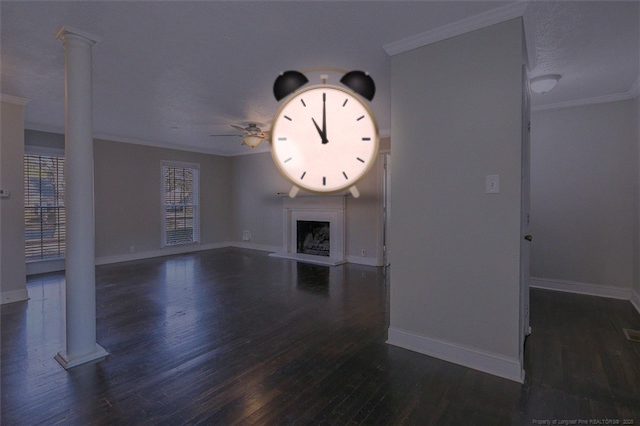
h=11 m=0
